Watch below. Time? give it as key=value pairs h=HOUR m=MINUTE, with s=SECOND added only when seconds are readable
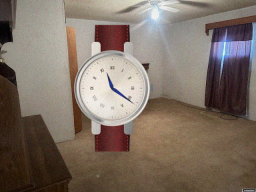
h=11 m=21
